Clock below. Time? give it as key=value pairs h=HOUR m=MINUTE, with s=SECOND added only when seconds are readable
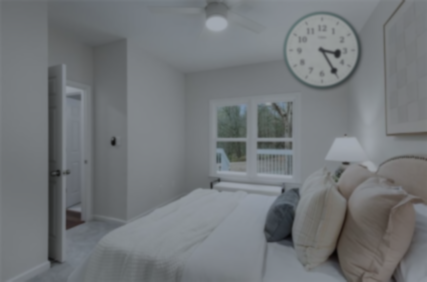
h=3 m=25
